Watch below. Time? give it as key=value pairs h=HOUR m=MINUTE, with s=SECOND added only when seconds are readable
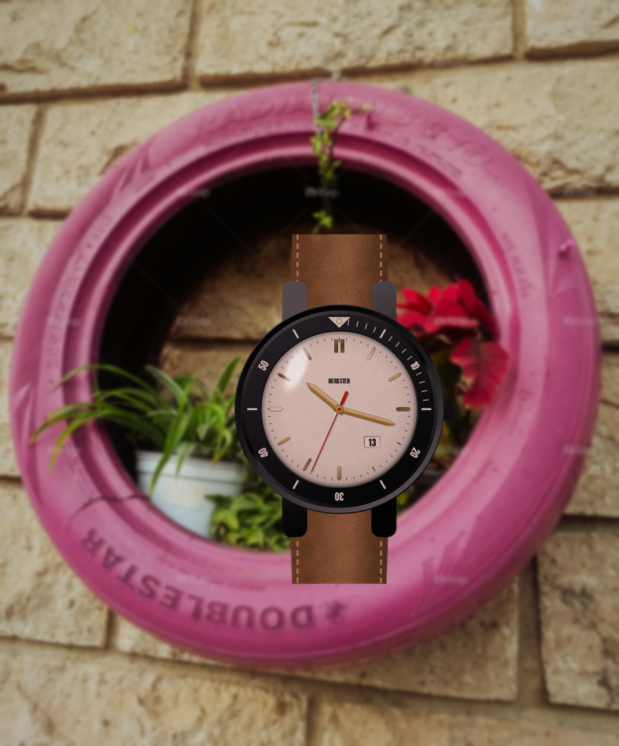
h=10 m=17 s=34
